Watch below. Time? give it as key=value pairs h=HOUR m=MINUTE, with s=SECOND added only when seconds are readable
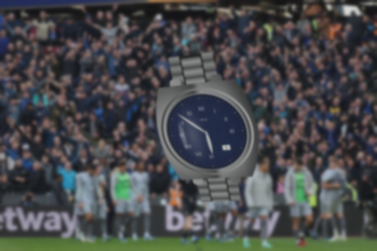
h=5 m=52
